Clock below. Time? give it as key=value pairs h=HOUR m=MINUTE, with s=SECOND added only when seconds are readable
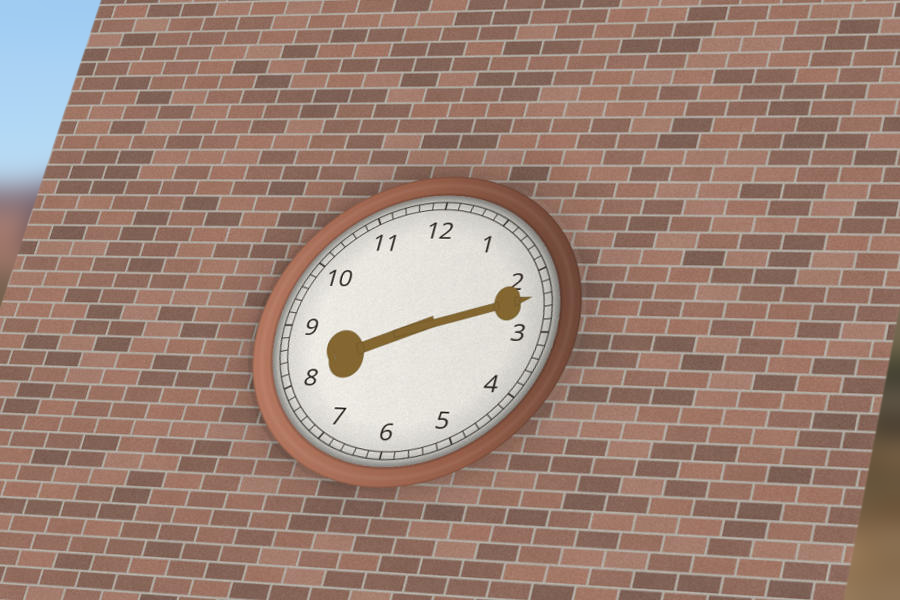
h=8 m=12
